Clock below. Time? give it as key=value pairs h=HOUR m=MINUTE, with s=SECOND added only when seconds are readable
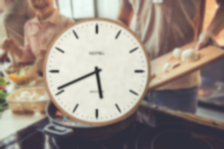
h=5 m=41
